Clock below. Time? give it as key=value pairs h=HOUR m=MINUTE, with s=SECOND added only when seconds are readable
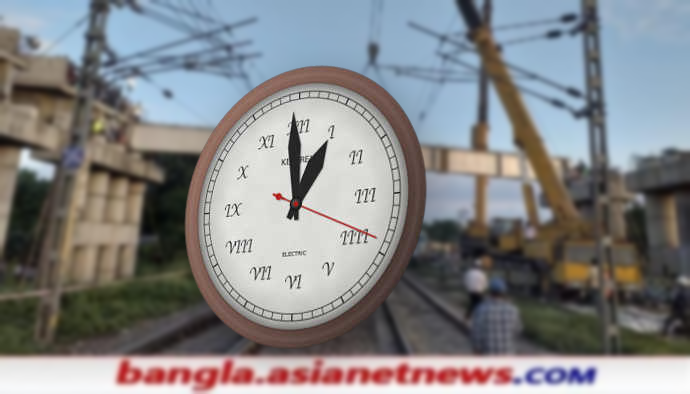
h=12 m=59 s=19
